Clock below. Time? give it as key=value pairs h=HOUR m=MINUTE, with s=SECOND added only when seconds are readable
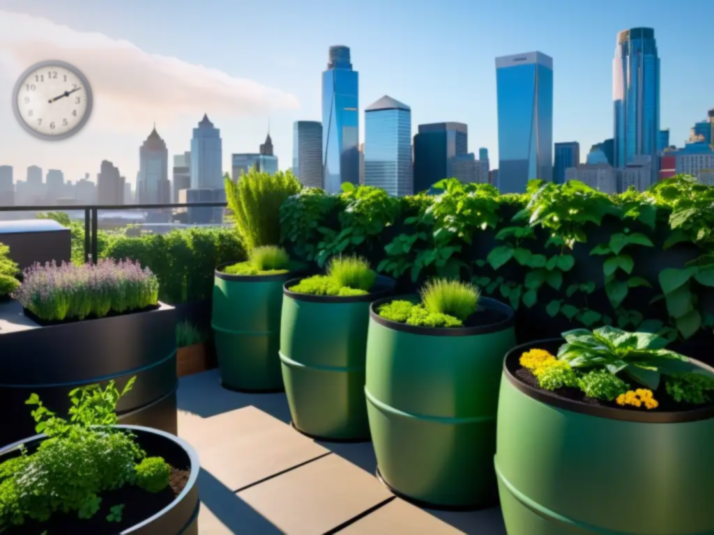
h=2 m=11
